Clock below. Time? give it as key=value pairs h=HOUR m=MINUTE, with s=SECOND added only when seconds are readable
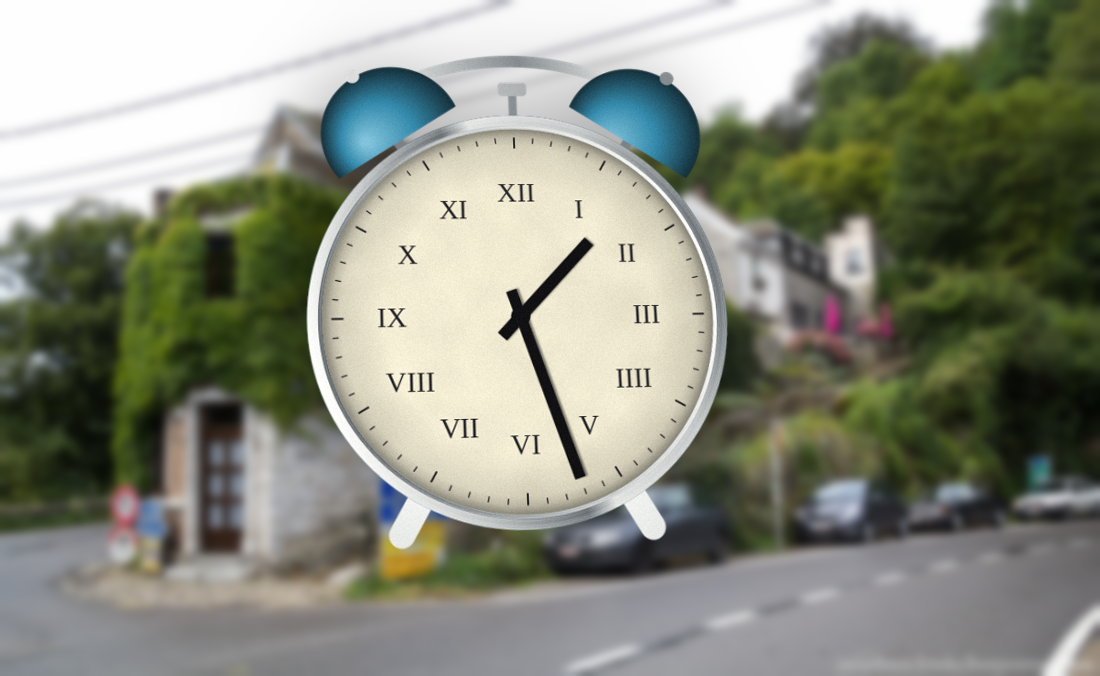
h=1 m=27
